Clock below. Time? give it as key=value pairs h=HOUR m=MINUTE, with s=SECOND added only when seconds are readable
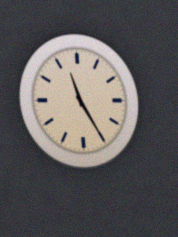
h=11 m=25
